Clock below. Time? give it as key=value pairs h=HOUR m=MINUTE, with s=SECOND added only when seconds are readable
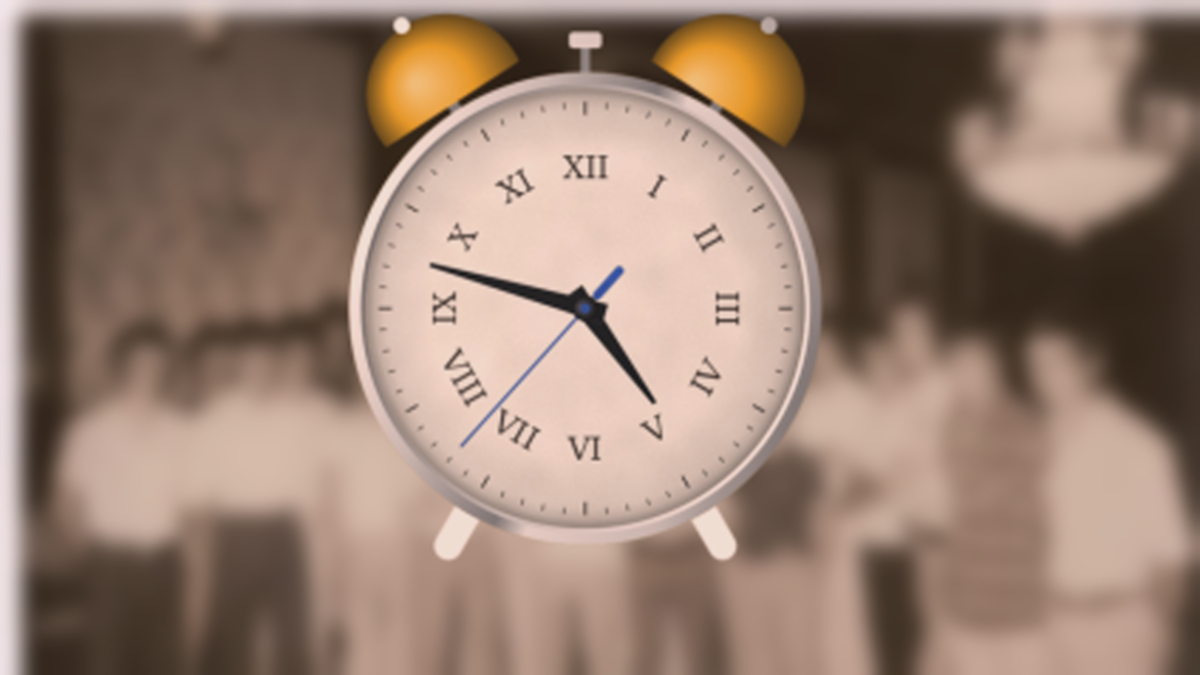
h=4 m=47 s=37
